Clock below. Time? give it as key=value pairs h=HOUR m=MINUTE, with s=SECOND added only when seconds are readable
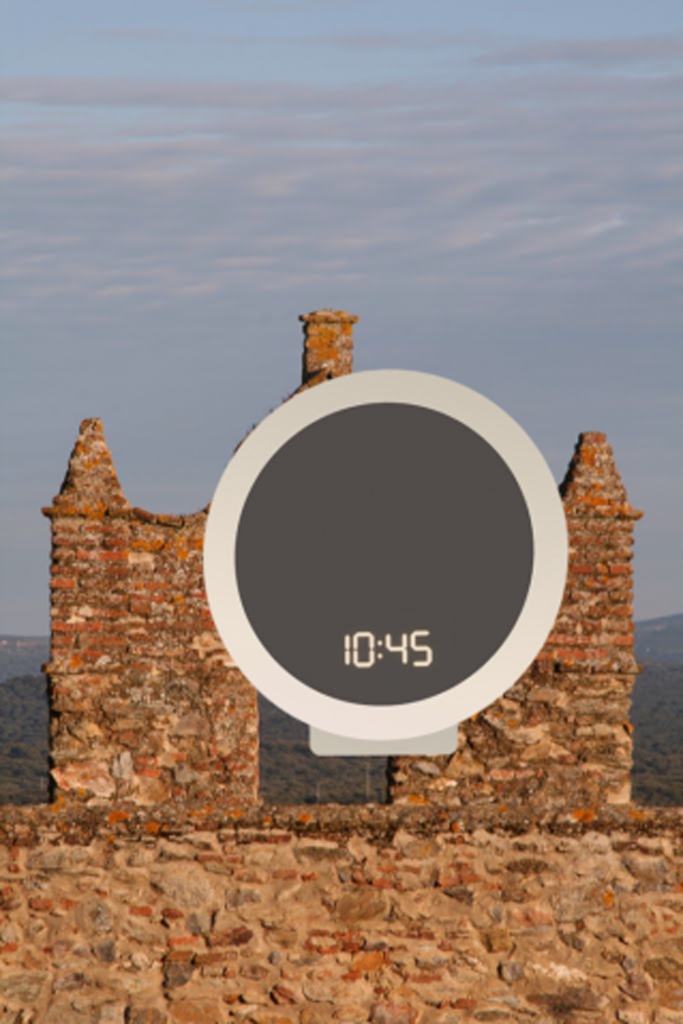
h=10 m=45
